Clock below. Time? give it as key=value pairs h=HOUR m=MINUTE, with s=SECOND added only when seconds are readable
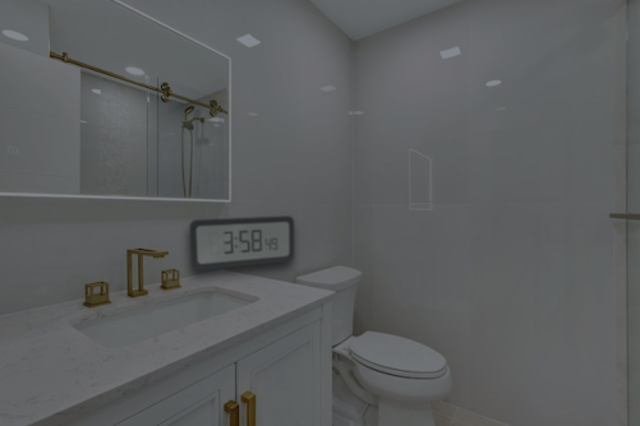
h=3 m=58 s=49
